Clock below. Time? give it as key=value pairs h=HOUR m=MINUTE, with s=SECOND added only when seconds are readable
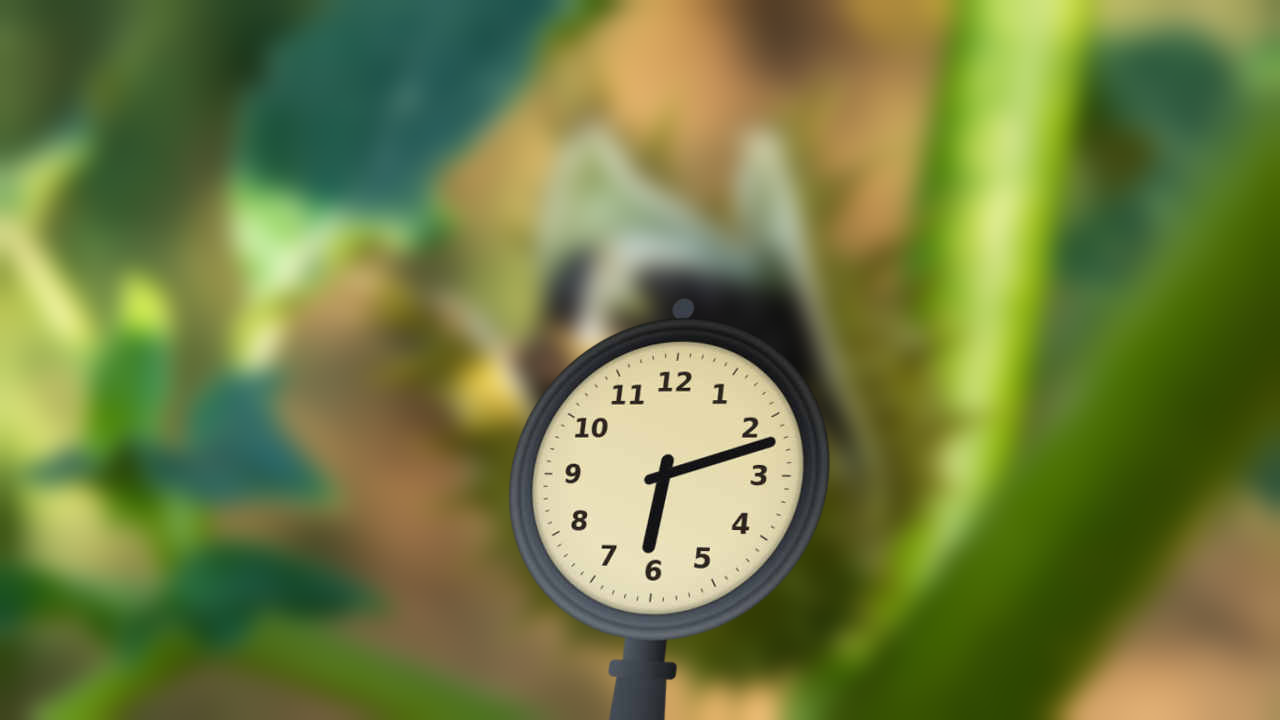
h=6 m=12
